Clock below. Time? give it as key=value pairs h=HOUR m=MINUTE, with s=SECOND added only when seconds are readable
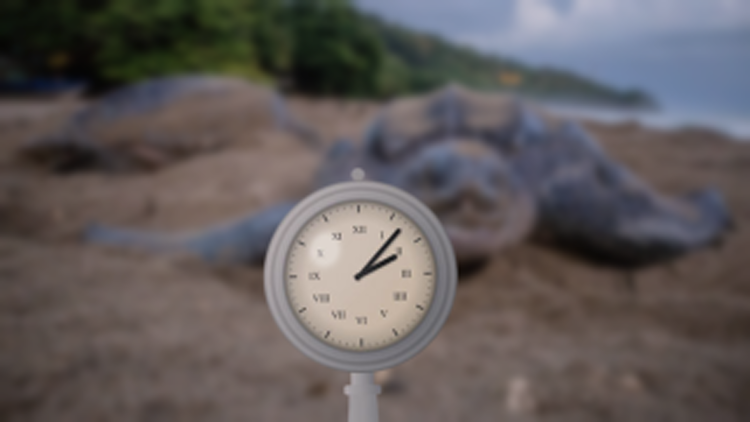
h=2 m=7
